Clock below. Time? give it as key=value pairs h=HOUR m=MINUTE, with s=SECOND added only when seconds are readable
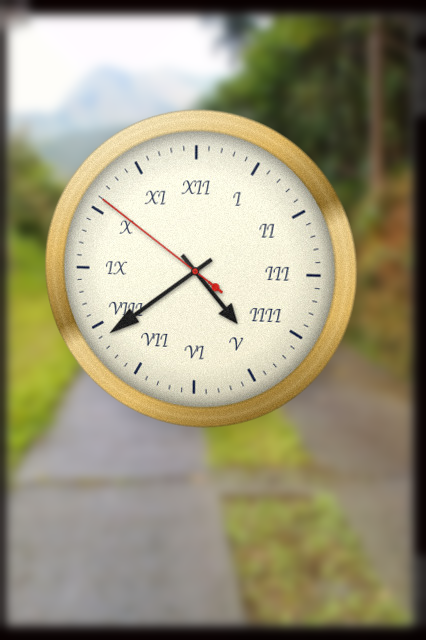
h=4 m=38 s=51
